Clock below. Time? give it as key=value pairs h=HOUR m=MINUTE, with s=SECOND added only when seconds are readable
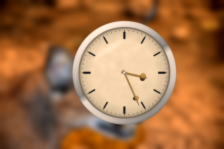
h=3 m=26
